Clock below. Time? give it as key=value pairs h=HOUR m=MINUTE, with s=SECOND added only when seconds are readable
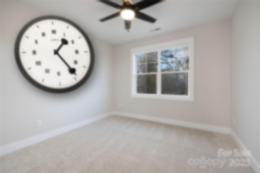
h=1 m=24
